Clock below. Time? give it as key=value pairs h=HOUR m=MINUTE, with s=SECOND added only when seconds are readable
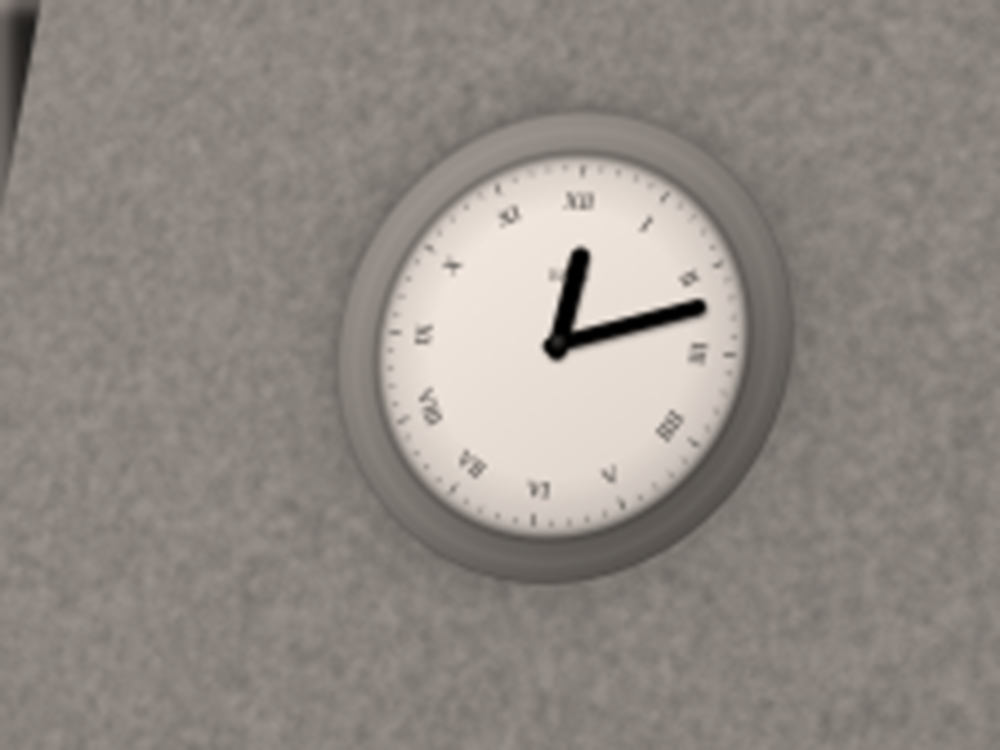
h=12 m=12
